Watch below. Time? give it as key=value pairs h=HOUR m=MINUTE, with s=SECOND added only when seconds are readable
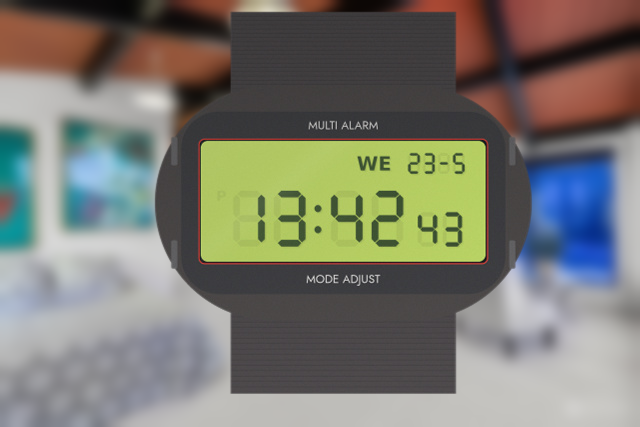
h=13 m=42 s=43
